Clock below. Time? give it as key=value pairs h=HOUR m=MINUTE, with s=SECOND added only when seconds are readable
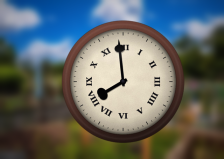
h=7 m=59
